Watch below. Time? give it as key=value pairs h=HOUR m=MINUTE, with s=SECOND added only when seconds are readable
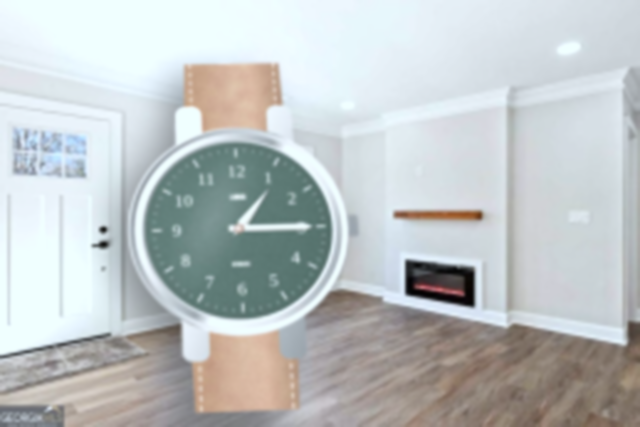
h=1 m=15
